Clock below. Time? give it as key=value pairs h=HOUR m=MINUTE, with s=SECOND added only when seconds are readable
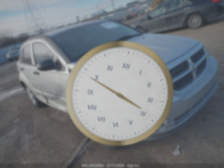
h=3 m=49
